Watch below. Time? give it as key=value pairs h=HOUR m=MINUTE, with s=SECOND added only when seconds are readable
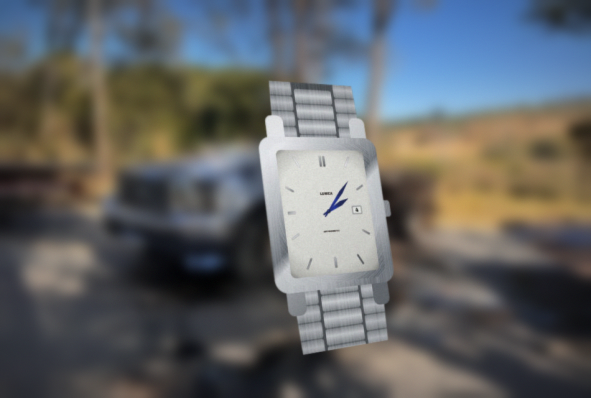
h=2 m=7
